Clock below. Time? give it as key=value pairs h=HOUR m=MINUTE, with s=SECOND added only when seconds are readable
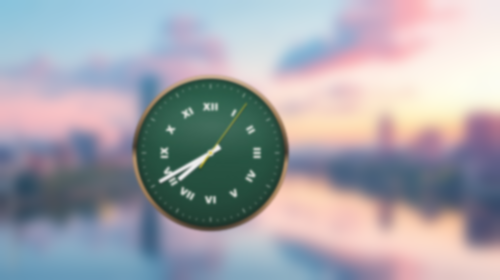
h=7 m=40 s=6
